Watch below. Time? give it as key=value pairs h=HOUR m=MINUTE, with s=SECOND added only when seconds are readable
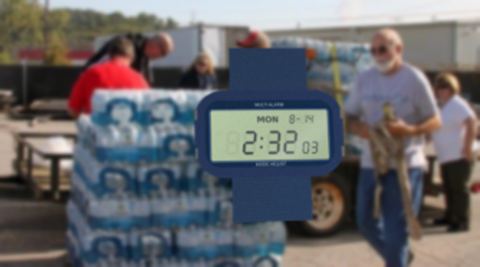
h=2 m=32 s=3
